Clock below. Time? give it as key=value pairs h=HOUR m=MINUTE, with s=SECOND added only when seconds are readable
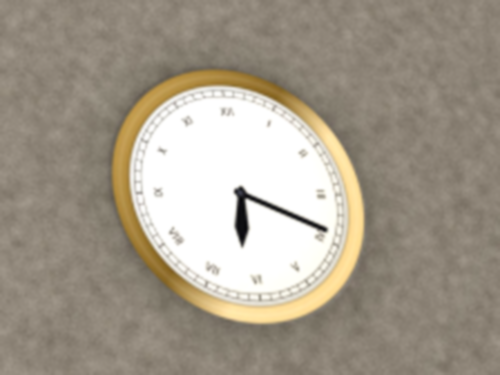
h=6 m=19
